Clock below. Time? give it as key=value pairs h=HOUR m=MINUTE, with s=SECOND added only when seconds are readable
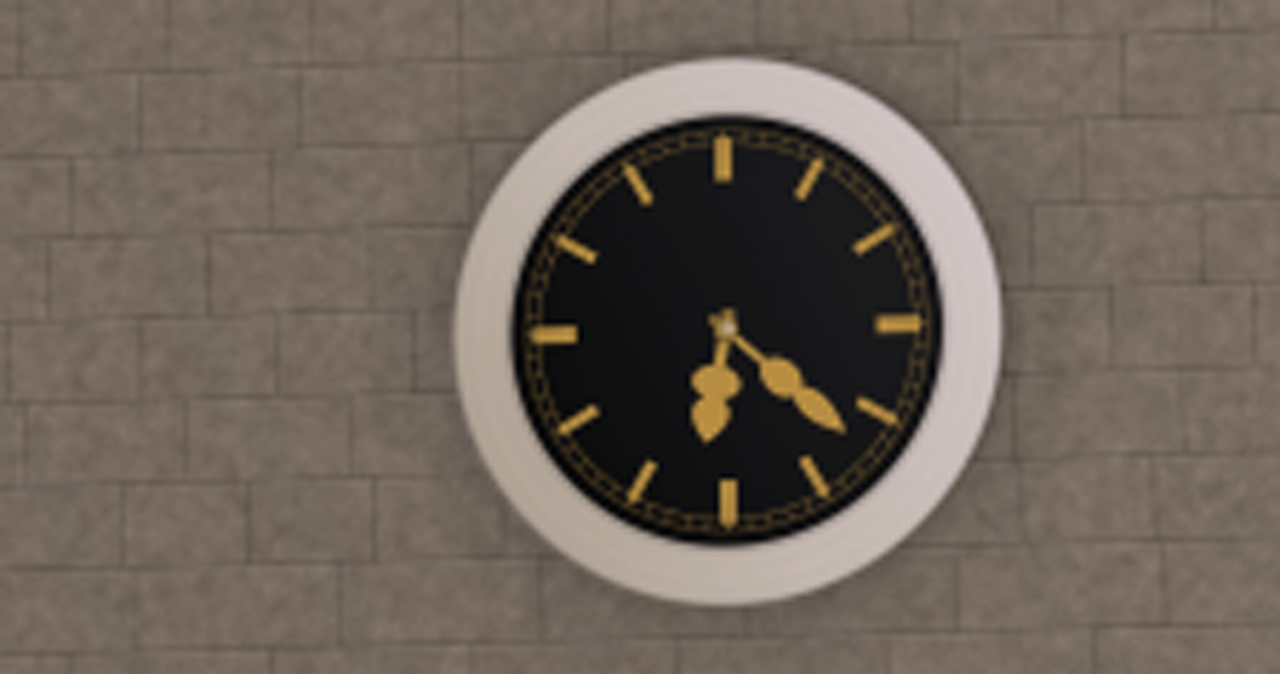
h=6 m=22
